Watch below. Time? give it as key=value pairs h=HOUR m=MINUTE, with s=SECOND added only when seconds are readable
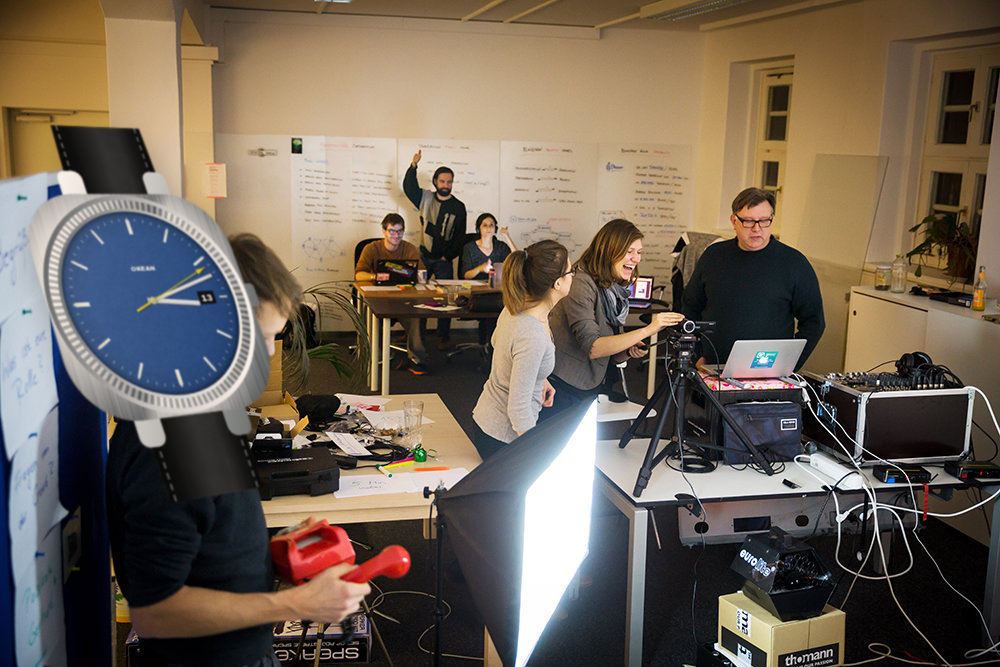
h=3 m=12 s=11
